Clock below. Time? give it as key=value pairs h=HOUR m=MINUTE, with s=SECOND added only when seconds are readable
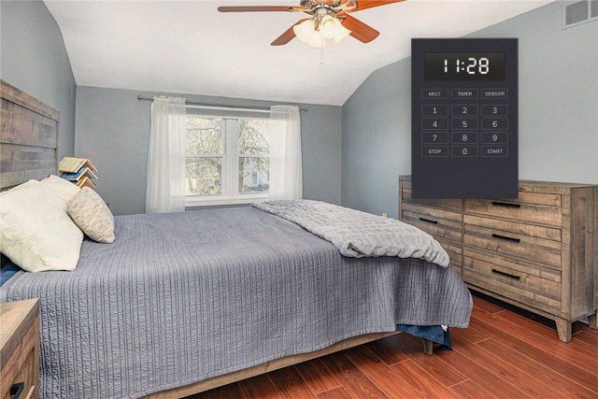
h=11 m=28
